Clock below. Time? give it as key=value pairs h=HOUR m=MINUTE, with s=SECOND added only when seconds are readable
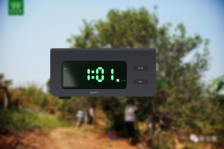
h=1 m=1
